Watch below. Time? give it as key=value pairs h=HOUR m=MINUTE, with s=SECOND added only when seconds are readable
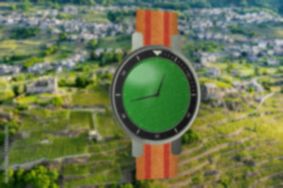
h=12 m=43
